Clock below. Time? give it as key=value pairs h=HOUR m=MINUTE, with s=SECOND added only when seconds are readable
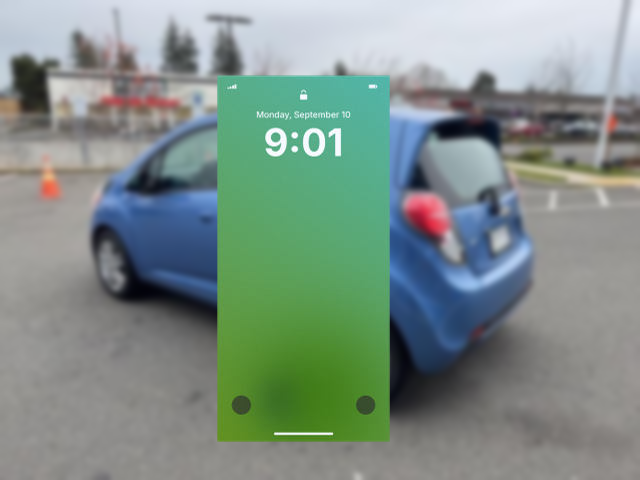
h=9 m=1
